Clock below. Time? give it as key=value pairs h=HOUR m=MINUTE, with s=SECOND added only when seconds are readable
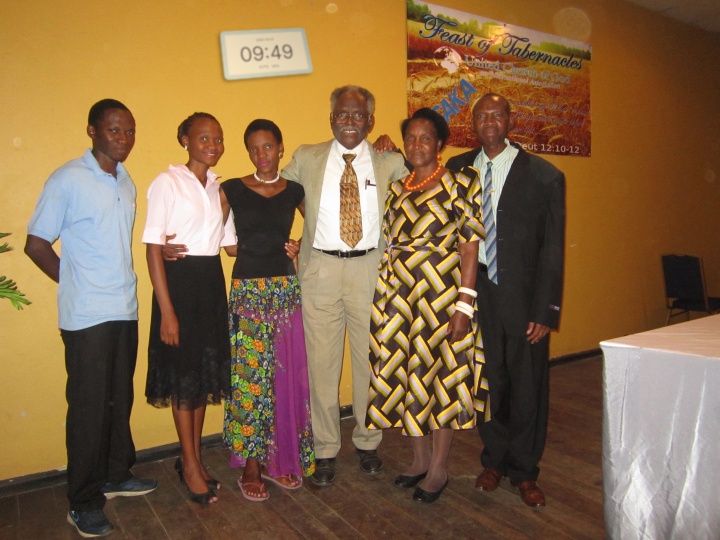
h=9 m=49
